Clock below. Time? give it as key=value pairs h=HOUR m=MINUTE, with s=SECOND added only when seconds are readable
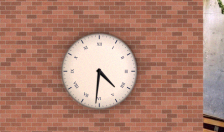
h=4 m=31
